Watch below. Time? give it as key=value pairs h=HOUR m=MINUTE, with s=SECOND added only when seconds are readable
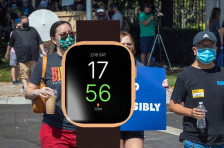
h=17 m=56
